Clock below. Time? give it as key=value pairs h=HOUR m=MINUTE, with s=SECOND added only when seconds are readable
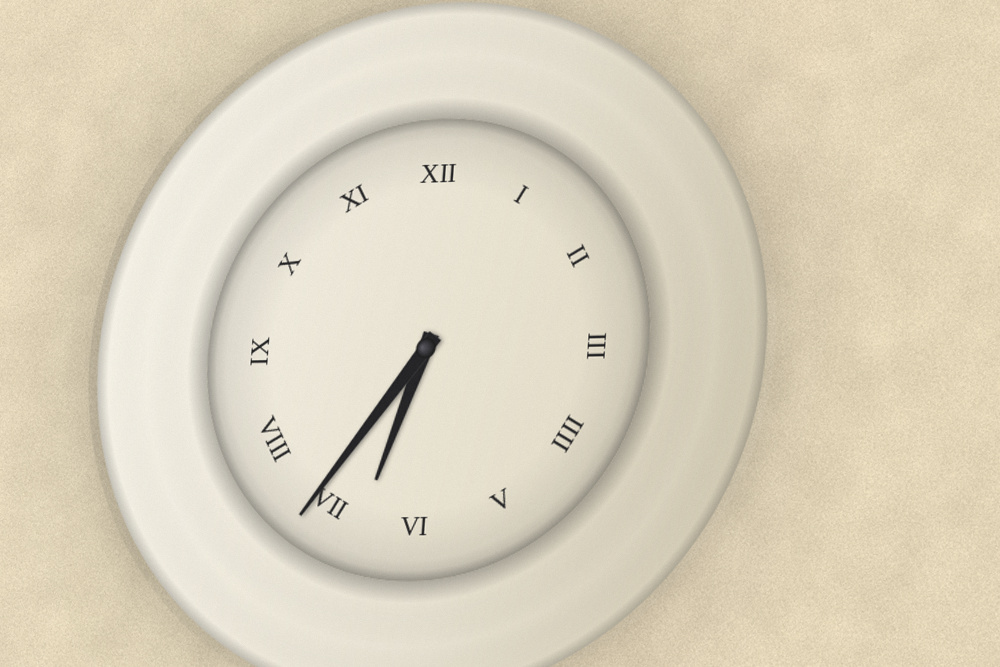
h=6 m=36
